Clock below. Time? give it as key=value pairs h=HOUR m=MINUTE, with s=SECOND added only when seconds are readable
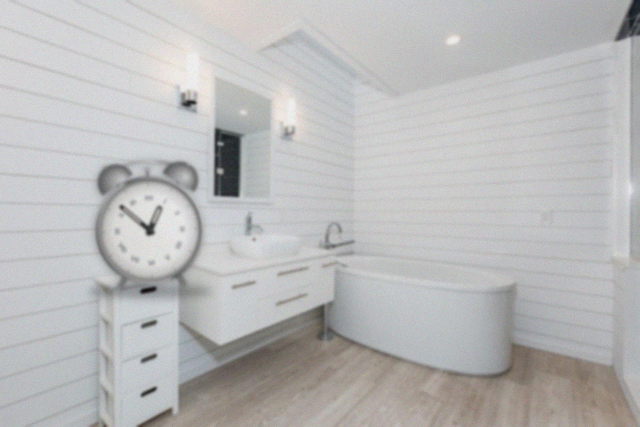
h=12 m=52
